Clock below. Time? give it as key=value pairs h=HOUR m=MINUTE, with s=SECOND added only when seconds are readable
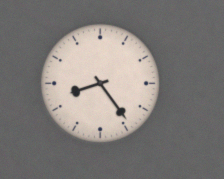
h=8 m=24
